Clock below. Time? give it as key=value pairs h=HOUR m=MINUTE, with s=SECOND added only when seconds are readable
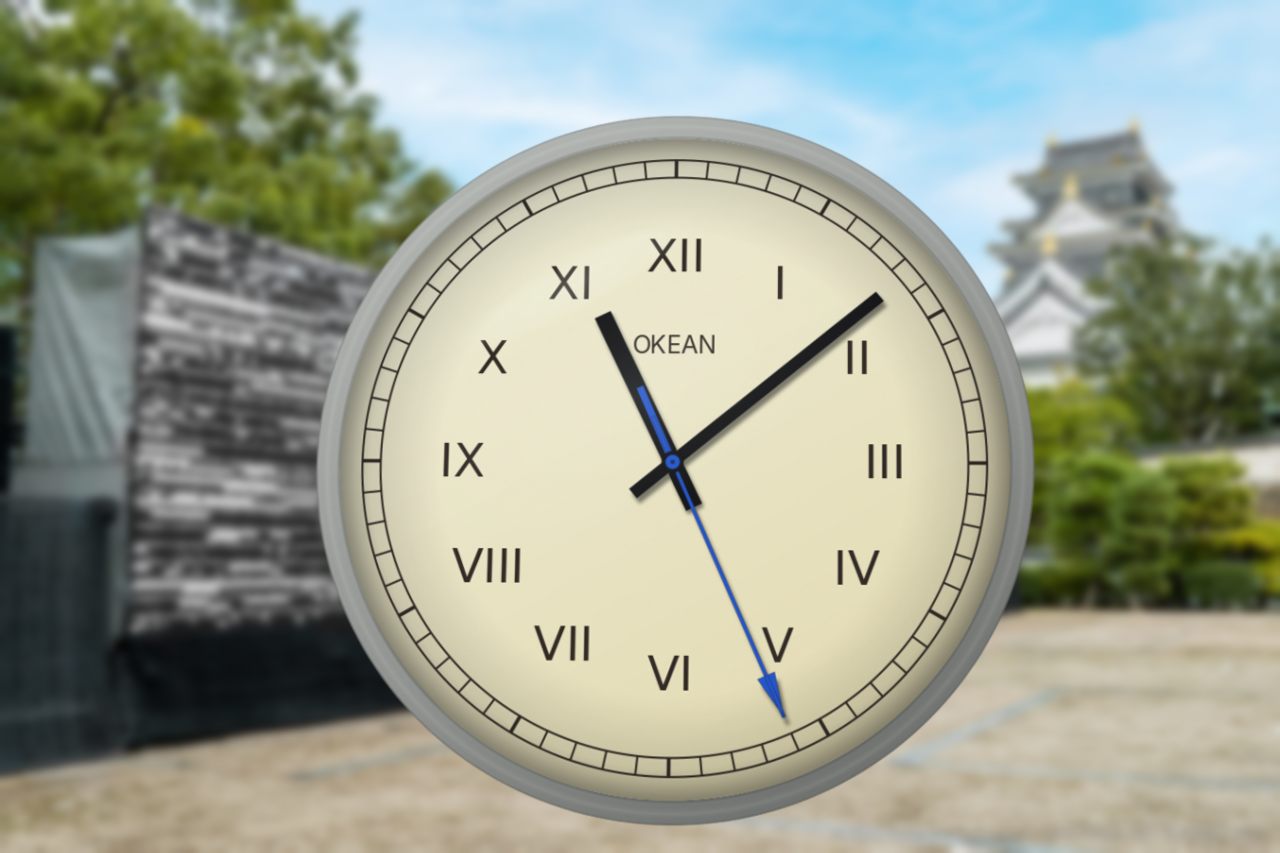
h=11 m=8 s=26
